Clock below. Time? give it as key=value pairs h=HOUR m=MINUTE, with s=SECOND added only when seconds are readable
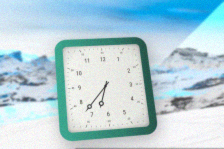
h=6 m=37
